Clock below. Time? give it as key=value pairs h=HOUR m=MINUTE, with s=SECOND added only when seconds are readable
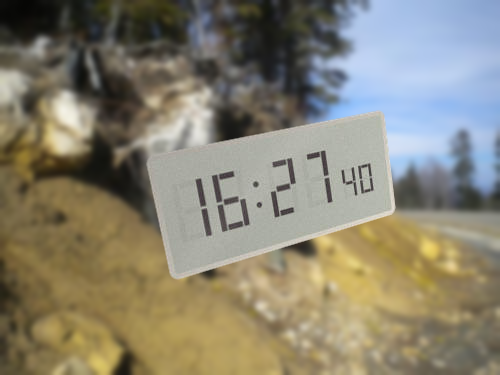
h=16 m=27 s=40
